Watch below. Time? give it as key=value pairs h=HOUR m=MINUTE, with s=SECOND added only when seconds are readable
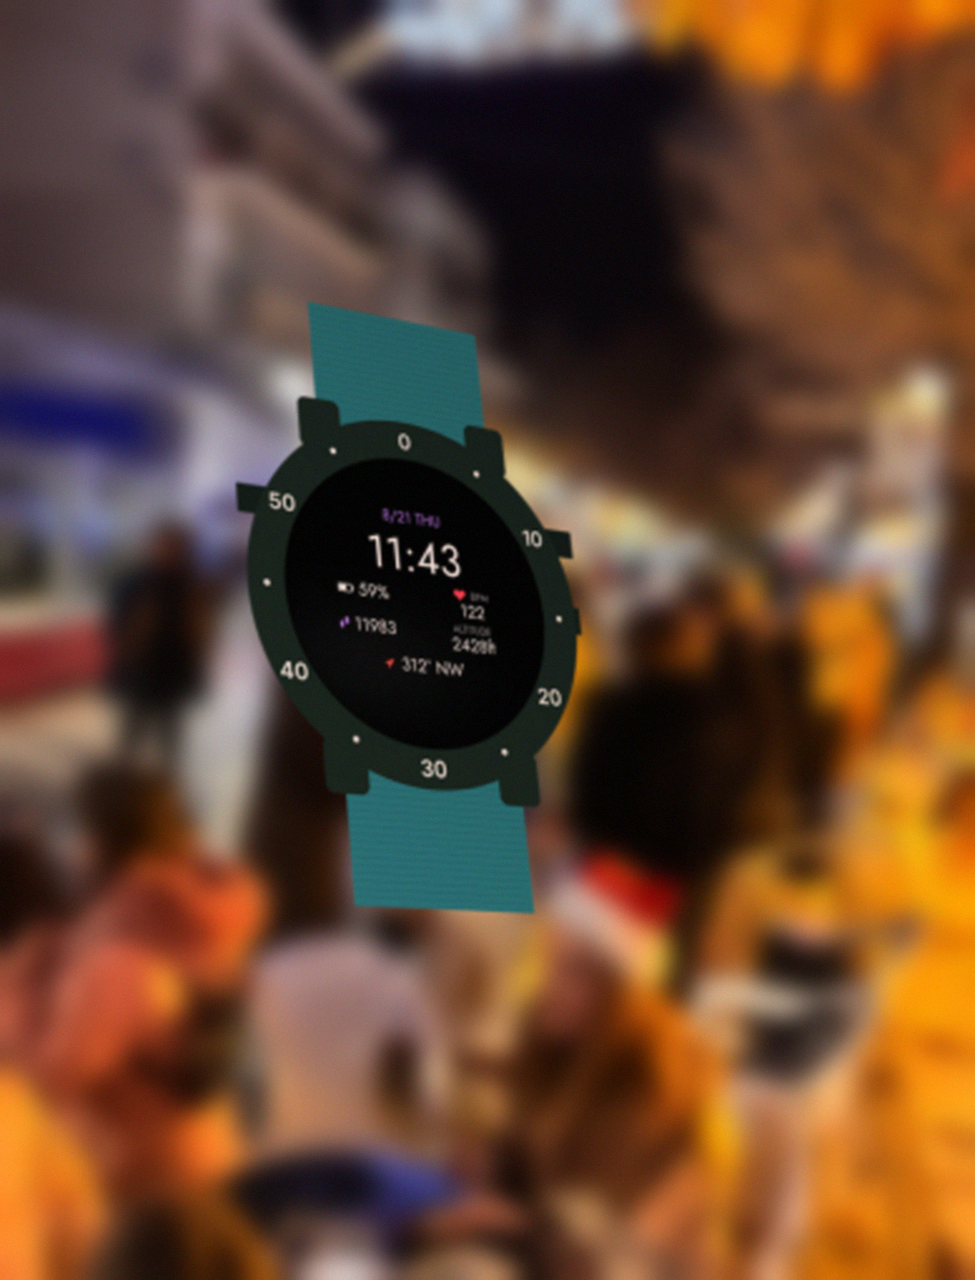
h=11 m=43
